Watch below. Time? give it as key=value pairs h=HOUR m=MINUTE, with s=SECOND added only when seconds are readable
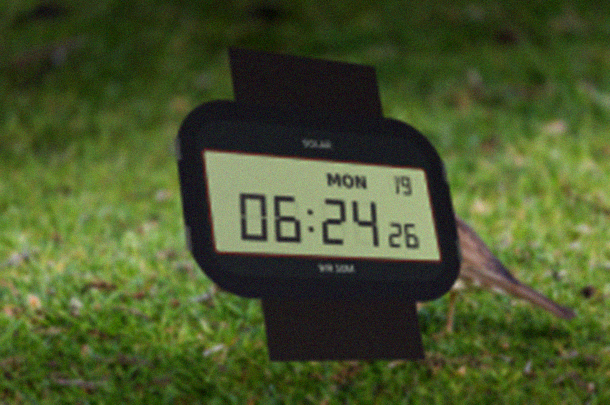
h=6 m=24 s=26
